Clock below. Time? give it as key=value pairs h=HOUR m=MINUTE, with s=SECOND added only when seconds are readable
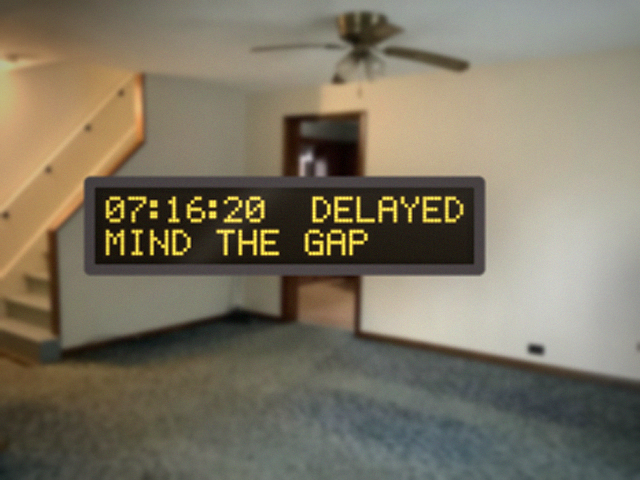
h=7 m=16 s=20
